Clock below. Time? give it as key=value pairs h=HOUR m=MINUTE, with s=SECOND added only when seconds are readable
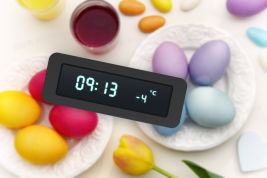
h=9 m=13
